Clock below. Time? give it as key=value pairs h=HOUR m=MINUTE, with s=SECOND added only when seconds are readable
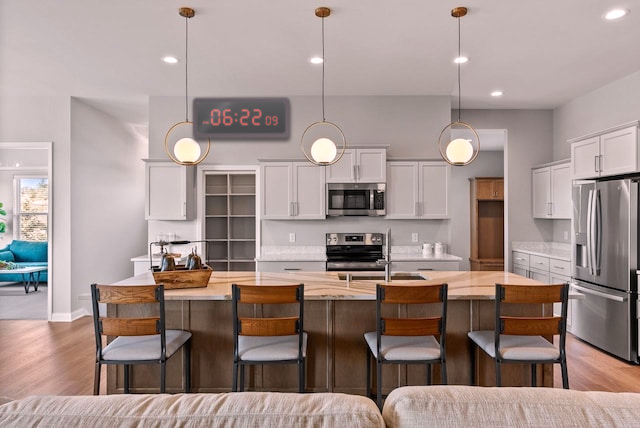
h=6 m=22
